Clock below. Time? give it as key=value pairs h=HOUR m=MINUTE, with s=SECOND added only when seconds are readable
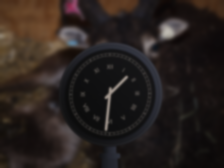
h=1 m=31
